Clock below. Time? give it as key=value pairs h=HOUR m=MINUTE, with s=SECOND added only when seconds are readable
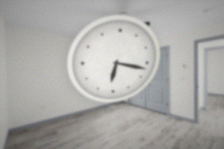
h=6 m=17
